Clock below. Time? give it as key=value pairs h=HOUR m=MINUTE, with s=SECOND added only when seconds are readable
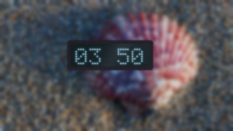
h=3 m=50
